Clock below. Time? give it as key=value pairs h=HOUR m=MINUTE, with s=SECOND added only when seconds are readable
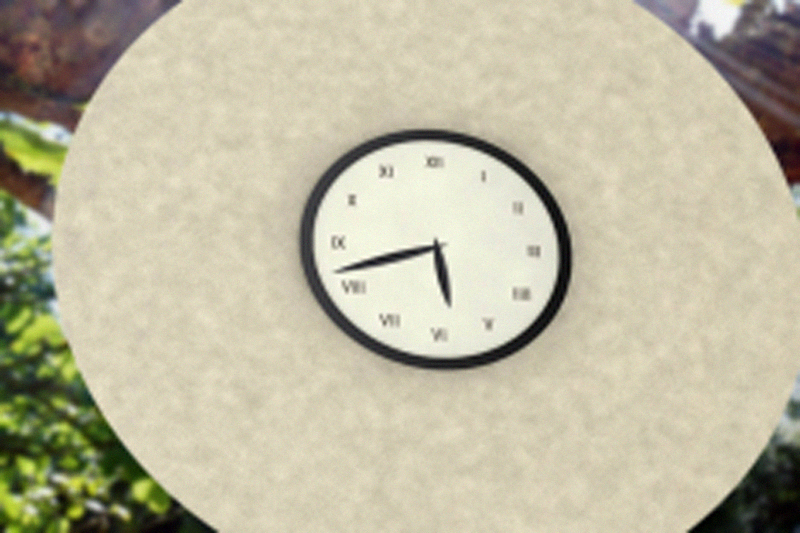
h=5 m=42
